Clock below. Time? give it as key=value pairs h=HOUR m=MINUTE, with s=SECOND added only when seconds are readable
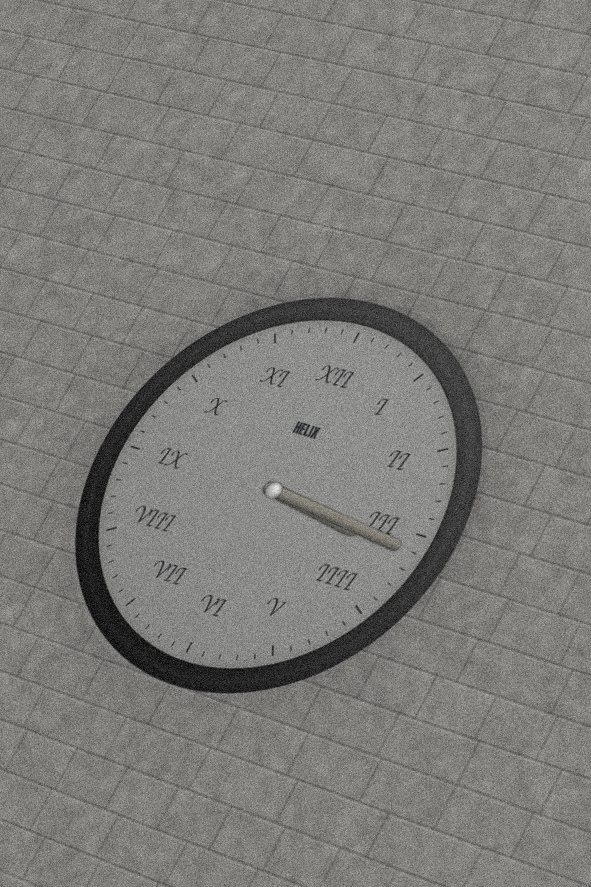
h=3 m=16
